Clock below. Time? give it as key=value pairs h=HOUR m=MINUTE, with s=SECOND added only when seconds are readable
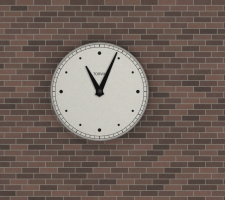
h=11 m=4
